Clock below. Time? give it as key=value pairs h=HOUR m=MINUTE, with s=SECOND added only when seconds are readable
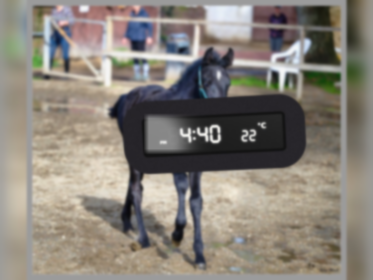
h=4 m=40
